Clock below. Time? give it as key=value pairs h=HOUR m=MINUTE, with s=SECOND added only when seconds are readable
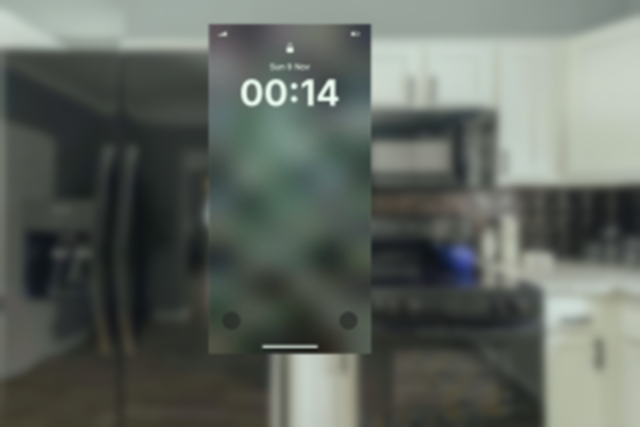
h=0 m=14
